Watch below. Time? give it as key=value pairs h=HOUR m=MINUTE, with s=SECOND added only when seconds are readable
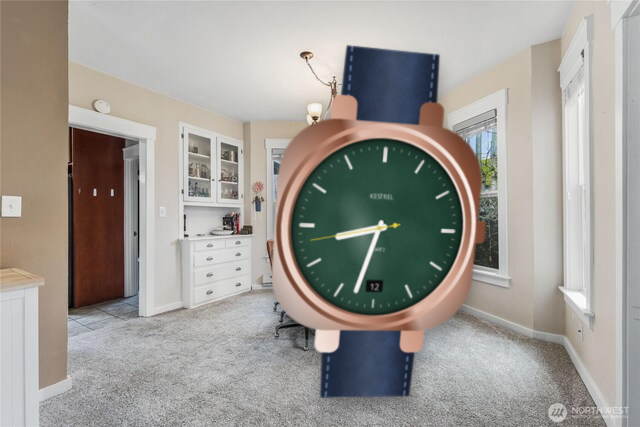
h=8 m=32 s=43
